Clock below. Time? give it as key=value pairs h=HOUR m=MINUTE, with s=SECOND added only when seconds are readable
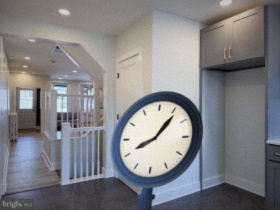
h=8 m=6
